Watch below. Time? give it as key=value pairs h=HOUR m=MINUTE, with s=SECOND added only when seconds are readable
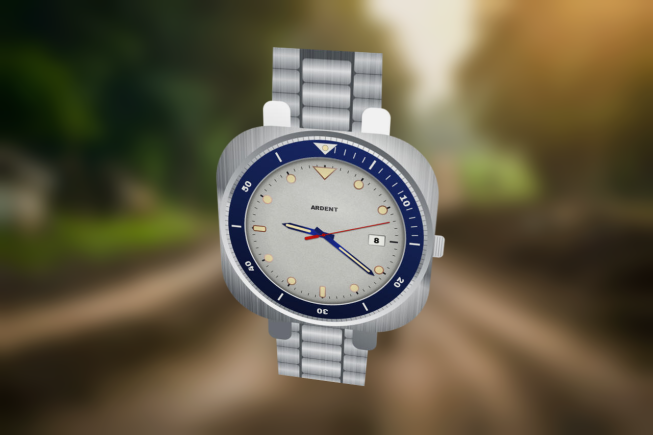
h=9 m=21 s=12
